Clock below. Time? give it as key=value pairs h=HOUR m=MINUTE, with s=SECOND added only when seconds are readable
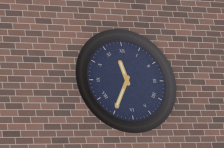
h=11 m=35
